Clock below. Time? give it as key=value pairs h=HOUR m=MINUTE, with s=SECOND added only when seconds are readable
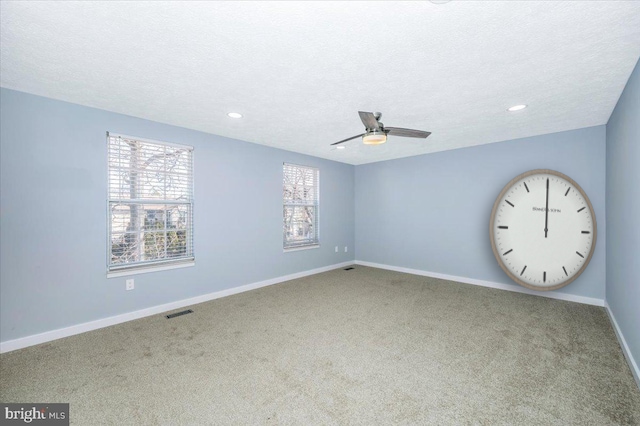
h=12 m=0
